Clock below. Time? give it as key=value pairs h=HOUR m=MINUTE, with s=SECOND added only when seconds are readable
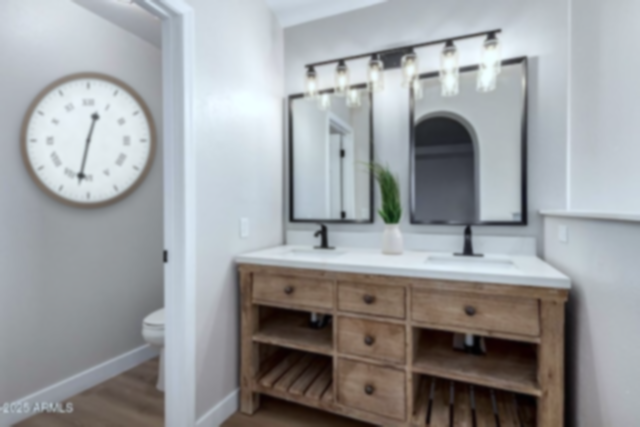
h=12 m=32
